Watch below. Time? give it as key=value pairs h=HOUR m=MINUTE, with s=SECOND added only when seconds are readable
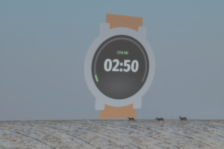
h=2 m=50
